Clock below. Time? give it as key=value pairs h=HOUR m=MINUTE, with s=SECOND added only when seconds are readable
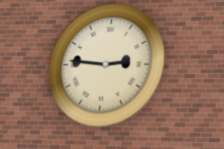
h=2 m=46
